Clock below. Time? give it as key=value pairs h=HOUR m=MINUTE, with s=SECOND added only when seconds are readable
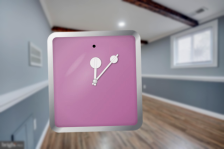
h=12 m=7
